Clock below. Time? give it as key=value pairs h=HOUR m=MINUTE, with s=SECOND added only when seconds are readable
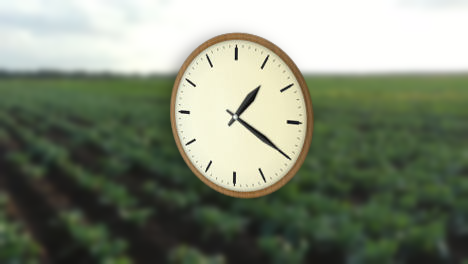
h=1 m=20
